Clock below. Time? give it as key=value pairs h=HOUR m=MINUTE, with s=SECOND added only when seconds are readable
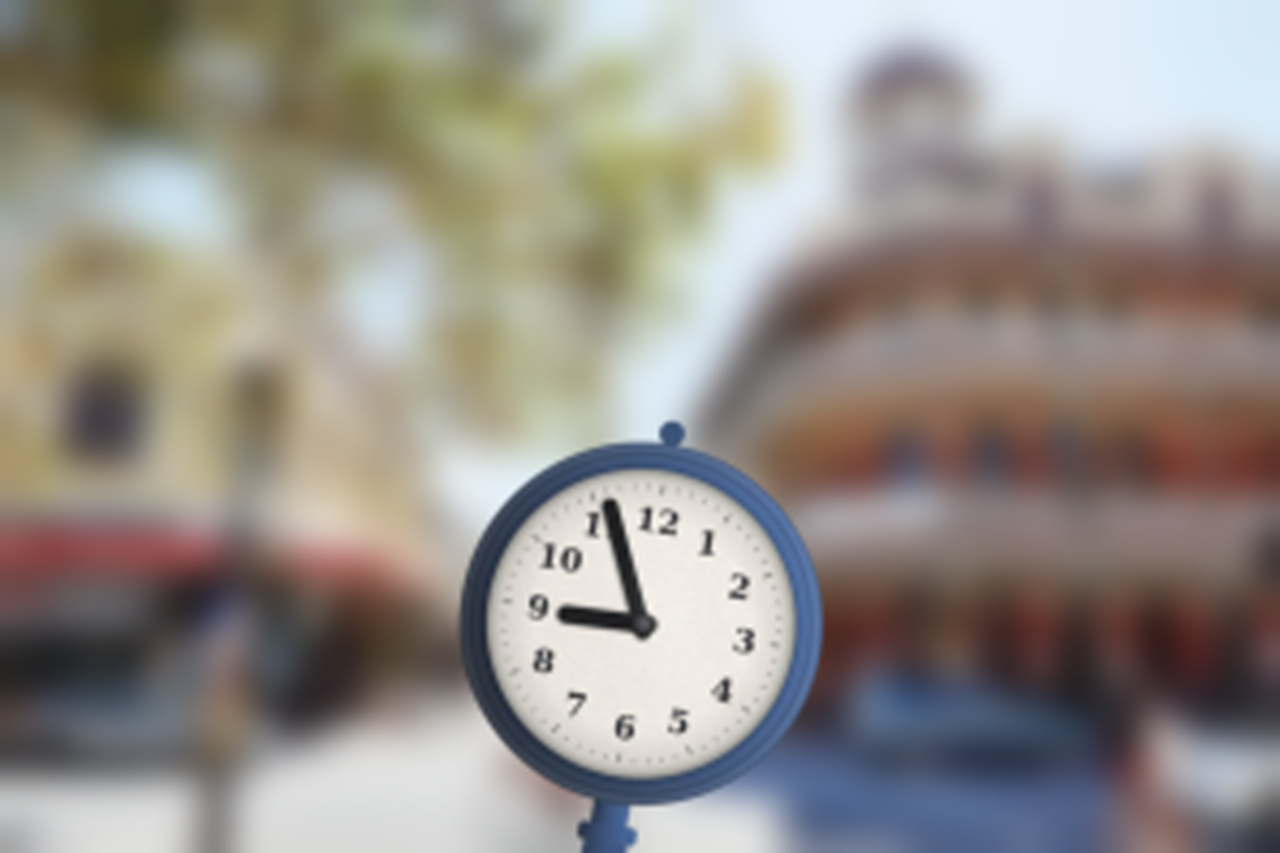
h=8 m=56
